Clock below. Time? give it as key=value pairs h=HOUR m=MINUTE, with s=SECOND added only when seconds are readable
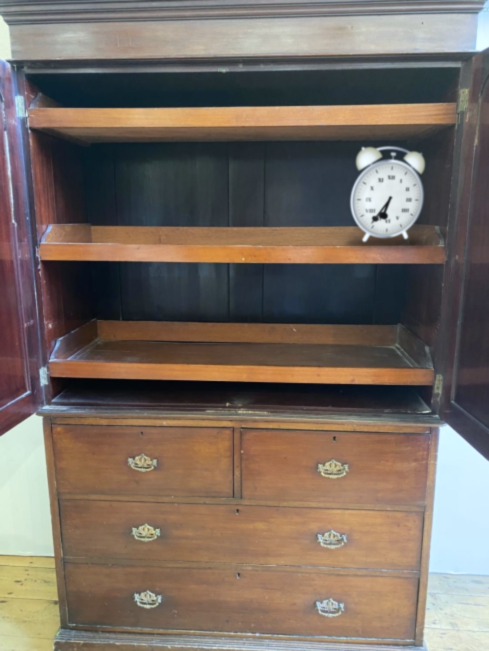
h=6 m=36
